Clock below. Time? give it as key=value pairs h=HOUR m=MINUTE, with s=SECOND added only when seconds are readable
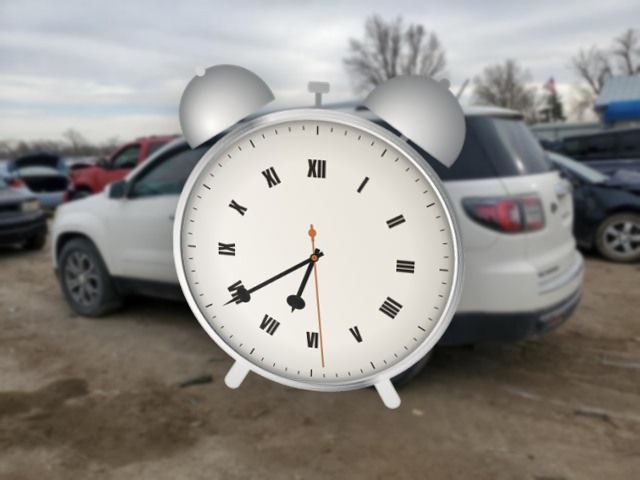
h=6 m=39 s=29
